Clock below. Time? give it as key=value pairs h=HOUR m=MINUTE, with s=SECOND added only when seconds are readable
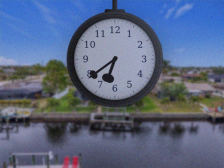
h=6 m=39
